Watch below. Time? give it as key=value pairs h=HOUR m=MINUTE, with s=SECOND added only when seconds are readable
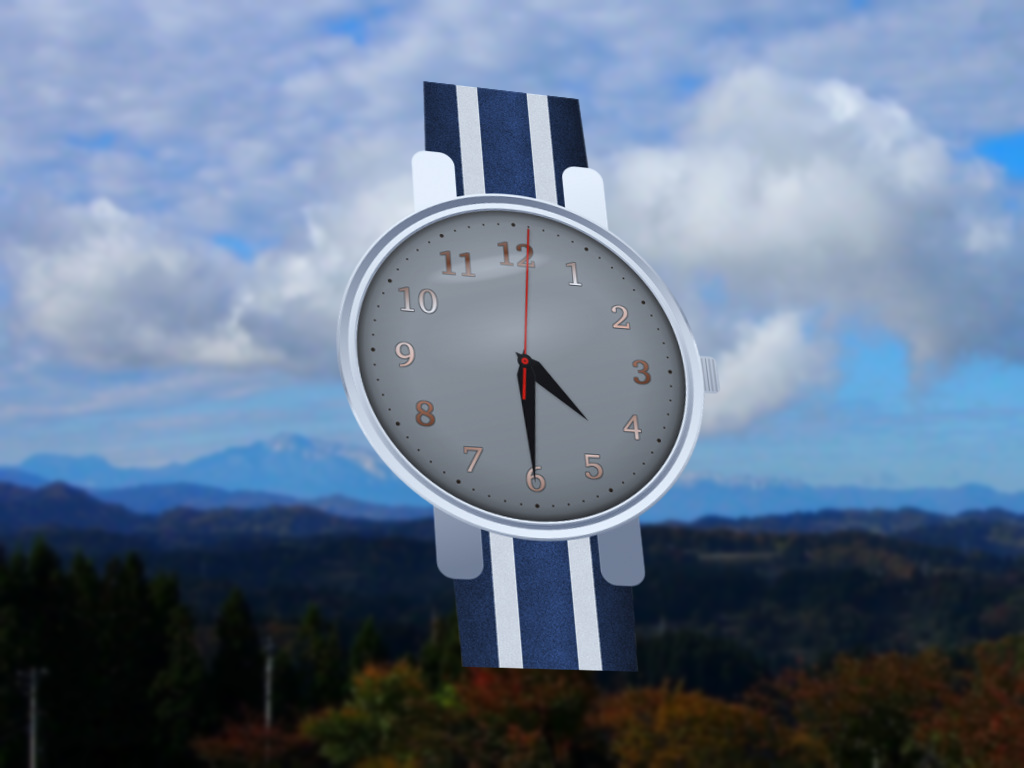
h=4 m=30 s=1
